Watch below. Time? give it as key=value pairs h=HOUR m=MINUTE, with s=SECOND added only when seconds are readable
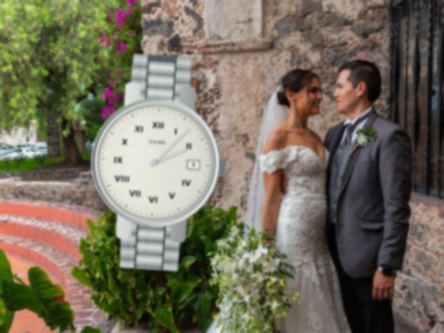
h=2 m=7
